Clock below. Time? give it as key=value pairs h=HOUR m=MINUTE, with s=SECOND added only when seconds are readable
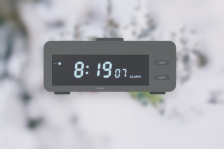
h=8 m=19 s=7
